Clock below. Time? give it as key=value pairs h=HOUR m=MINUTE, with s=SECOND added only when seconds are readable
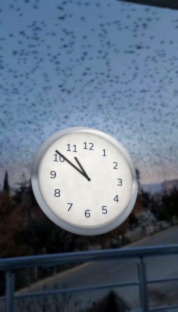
h=10 m=51
